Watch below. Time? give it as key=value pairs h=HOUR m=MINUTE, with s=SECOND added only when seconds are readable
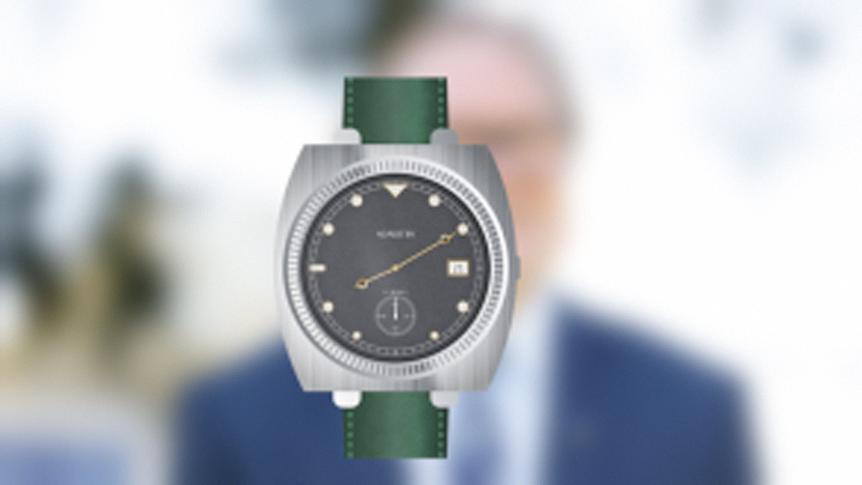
h=8 m=10
